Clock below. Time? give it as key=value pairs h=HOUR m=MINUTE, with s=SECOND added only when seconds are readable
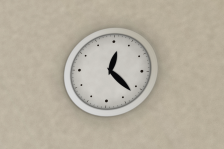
h=12 m=22
